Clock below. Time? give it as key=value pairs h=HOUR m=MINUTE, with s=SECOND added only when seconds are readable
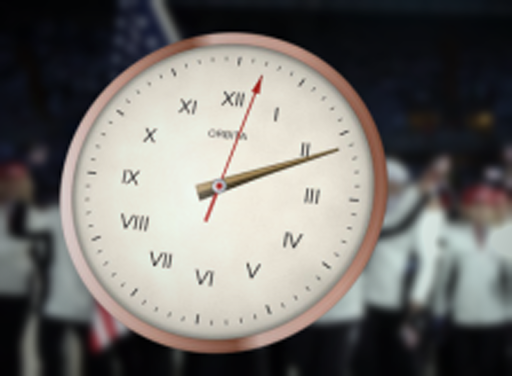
h=2 m=11 s=2
